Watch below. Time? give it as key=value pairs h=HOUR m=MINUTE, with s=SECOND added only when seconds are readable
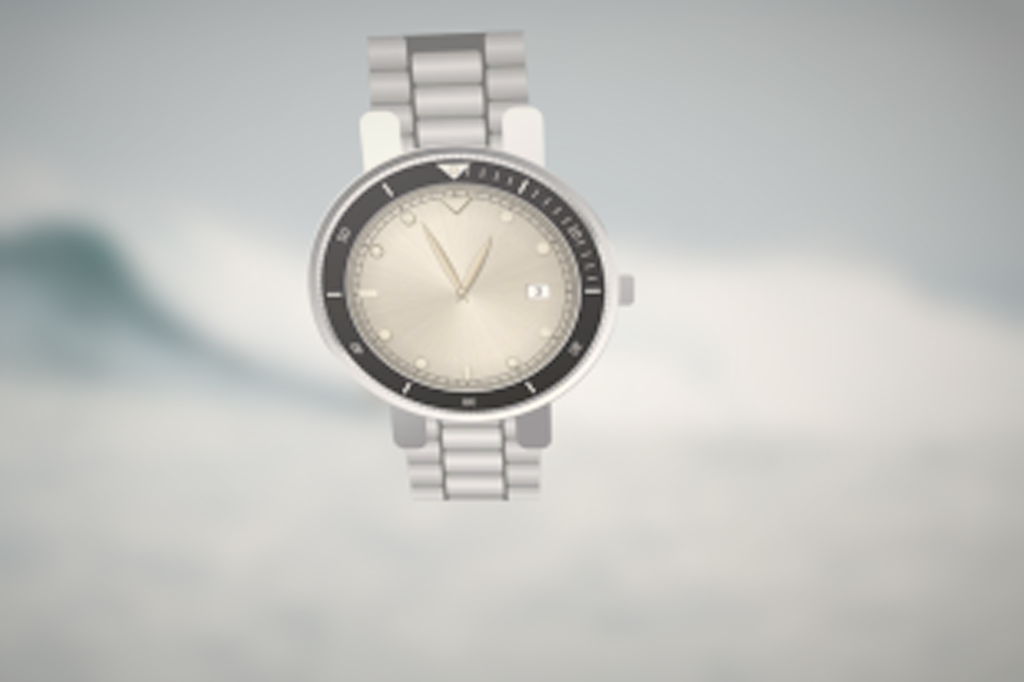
h=12 m=56
